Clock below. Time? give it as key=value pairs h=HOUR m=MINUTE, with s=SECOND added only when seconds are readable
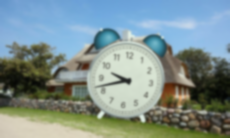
h=9 m=42
